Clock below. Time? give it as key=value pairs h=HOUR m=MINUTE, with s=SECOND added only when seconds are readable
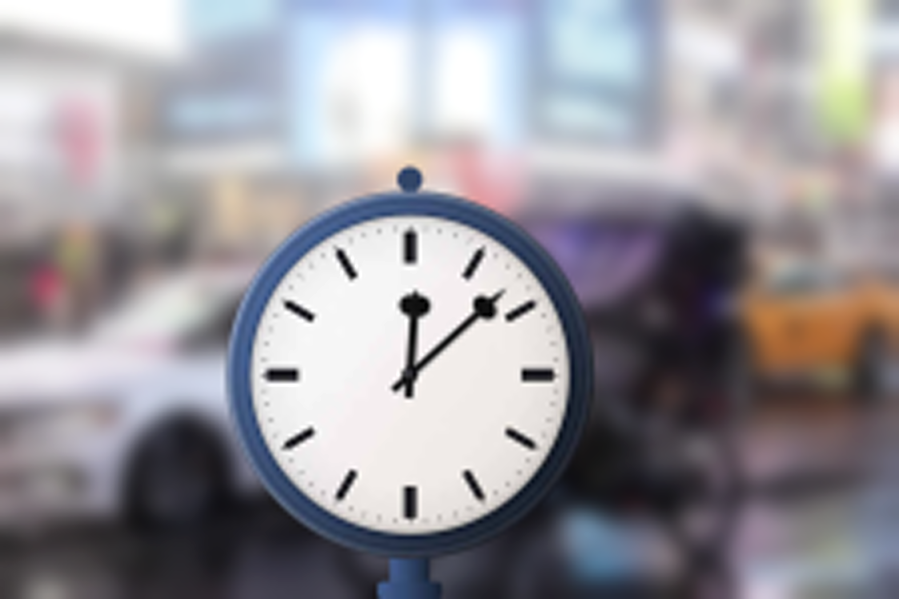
h=12 m=8
